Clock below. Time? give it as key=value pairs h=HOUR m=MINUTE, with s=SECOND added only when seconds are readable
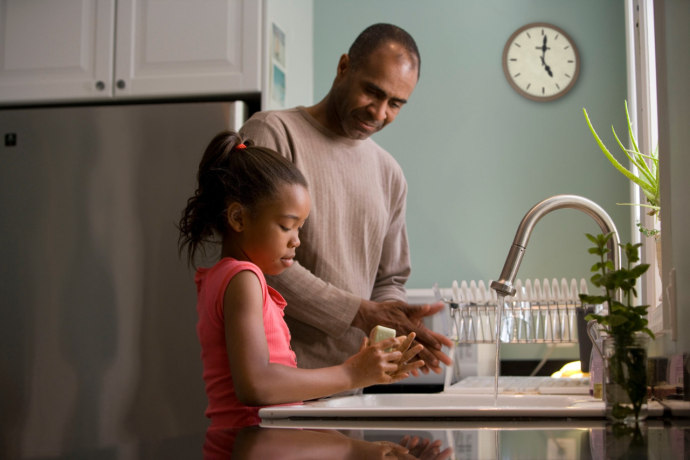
h=5 m=1
